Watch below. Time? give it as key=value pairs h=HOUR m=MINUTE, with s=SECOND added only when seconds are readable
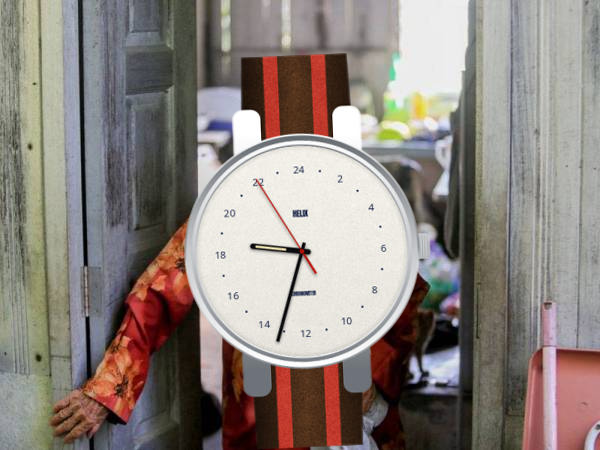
h=18 m=32 s=55
